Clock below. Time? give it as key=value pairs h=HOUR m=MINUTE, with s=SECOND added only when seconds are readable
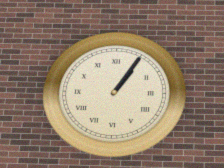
h=1 m=5
